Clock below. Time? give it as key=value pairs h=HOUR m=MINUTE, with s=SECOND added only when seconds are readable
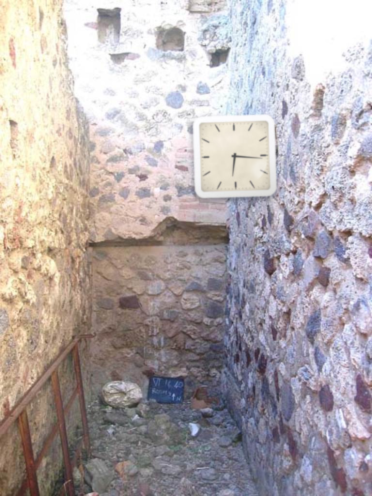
h=6 m=16
